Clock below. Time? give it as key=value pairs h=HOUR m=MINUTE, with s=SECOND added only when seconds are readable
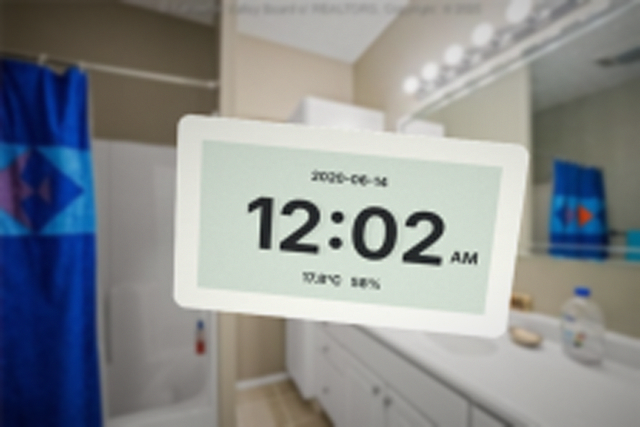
h=12 m=2
